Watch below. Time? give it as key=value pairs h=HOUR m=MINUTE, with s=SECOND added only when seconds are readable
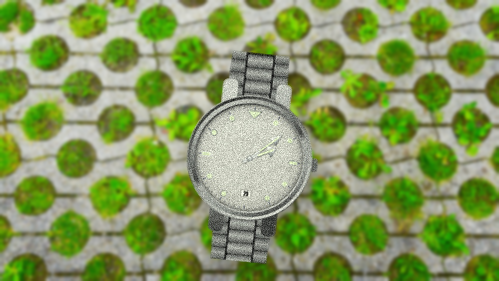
h=2 m=8
